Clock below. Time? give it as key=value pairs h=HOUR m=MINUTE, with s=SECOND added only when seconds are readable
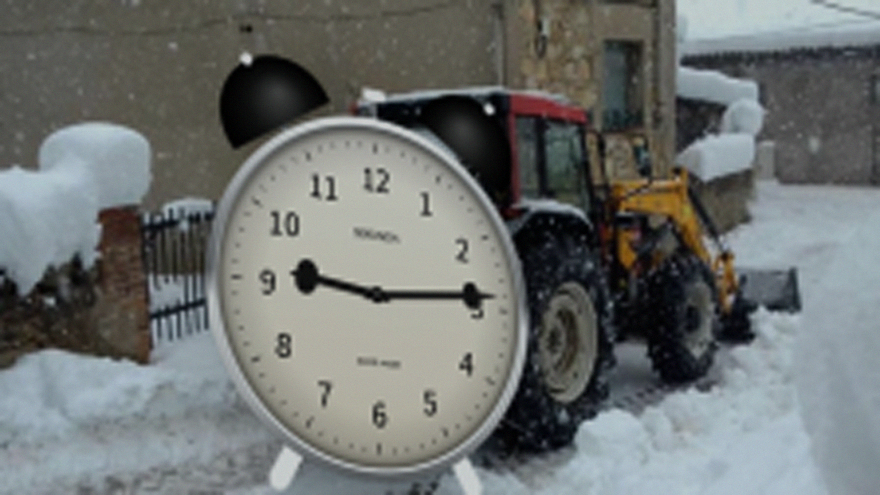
h=9 m=14
